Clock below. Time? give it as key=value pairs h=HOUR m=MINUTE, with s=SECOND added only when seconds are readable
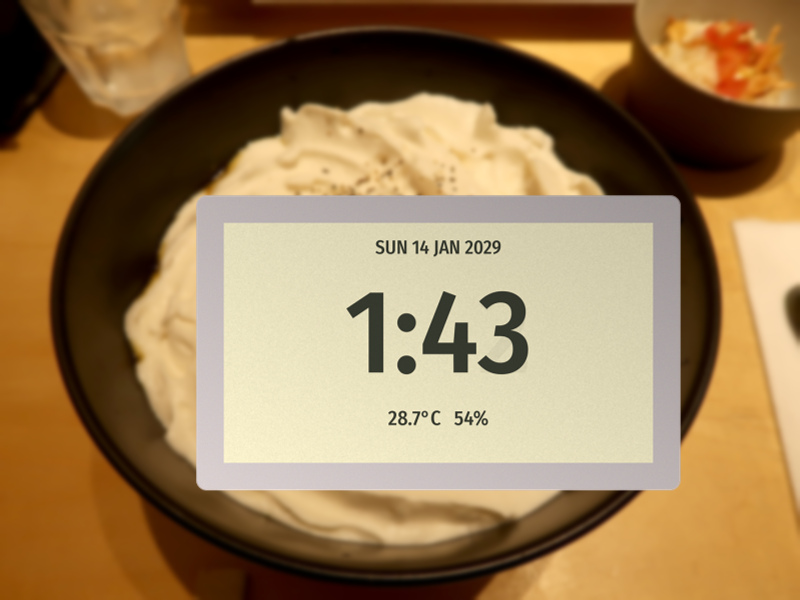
h=1 m=43
